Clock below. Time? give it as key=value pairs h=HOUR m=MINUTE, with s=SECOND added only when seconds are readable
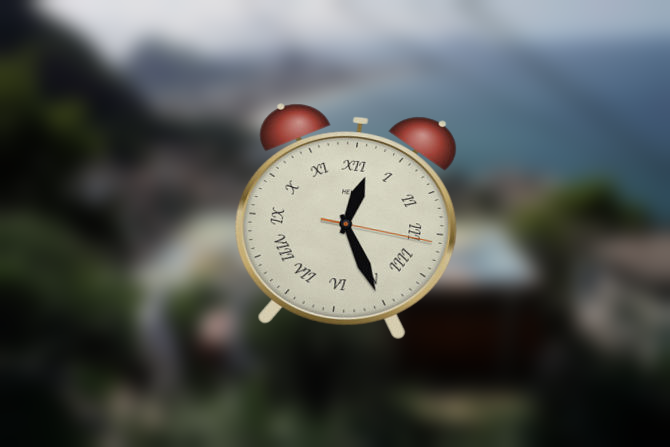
h=12 m=25 s=16
